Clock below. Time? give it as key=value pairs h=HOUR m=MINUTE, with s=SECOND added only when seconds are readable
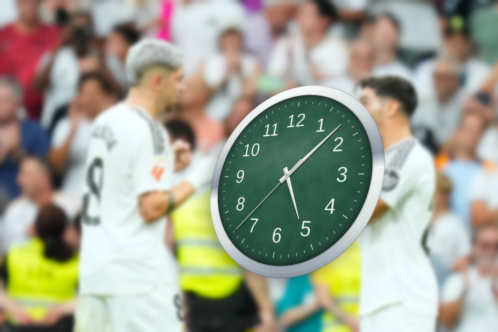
h=5 m=7 s=37
